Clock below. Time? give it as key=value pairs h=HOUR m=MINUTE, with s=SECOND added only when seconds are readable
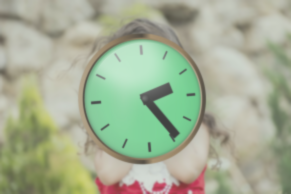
h=2 m=24
